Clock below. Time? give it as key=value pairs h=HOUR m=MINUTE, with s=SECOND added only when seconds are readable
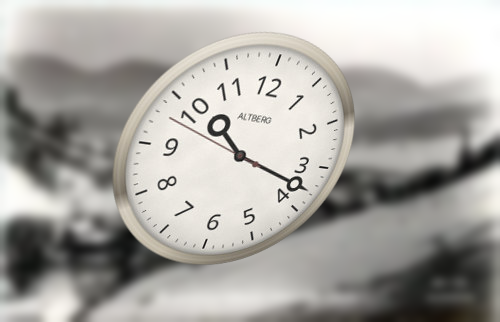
h=10 m=17 s=48
